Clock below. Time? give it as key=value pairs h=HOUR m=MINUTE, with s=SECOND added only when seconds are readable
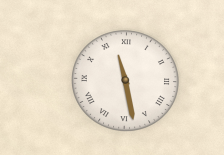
h=11 m=28
